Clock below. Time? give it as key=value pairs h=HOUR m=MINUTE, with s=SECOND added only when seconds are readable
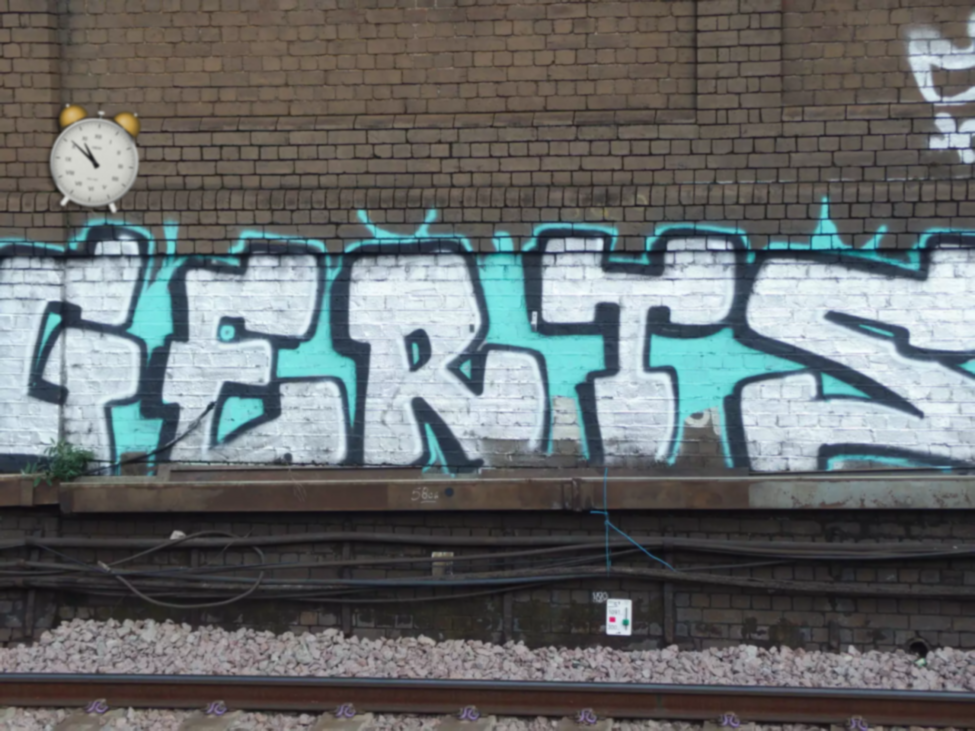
h=10 m=51
